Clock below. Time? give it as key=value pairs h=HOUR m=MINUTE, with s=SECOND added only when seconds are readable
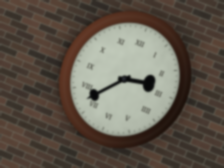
h=2 m=37
